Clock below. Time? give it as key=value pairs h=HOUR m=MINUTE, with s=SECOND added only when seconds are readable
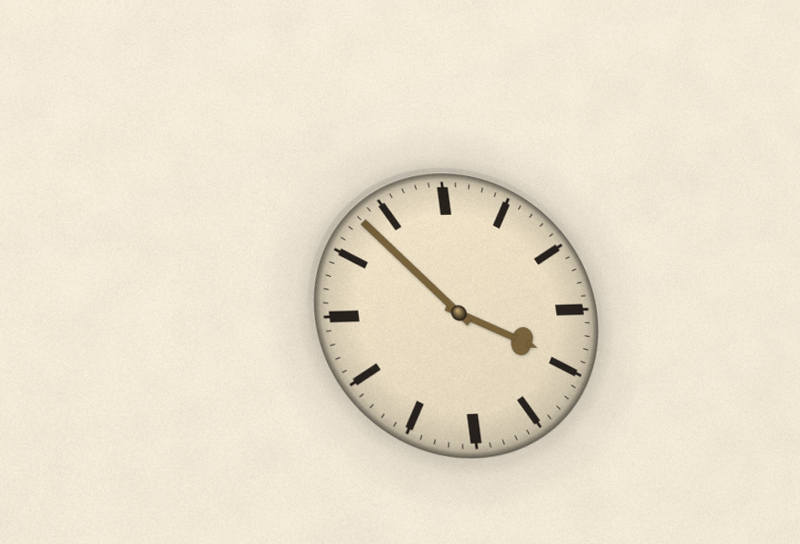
h=3 m=53
